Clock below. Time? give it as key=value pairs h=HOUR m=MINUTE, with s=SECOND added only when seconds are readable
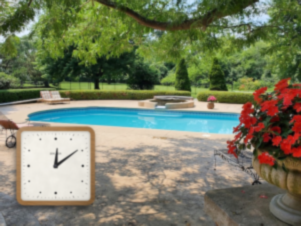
h=12 m=9
